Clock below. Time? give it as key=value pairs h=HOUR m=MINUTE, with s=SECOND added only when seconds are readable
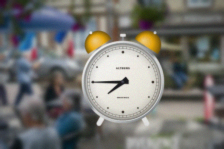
h=7 m=45
